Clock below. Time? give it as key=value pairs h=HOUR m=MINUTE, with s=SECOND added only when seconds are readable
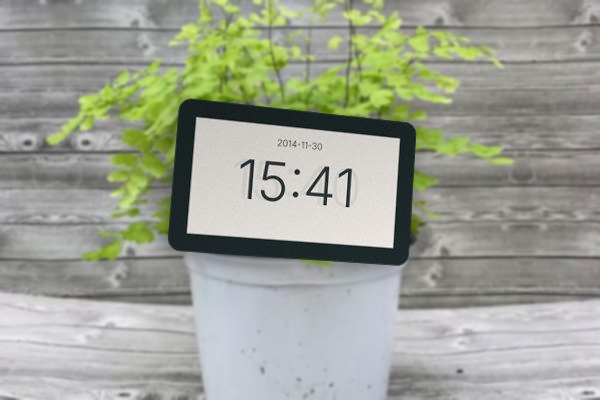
h=15 m=41
